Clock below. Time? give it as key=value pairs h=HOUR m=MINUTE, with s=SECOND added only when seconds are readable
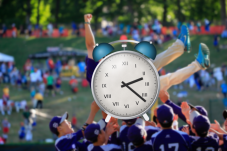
h=2 m=22
